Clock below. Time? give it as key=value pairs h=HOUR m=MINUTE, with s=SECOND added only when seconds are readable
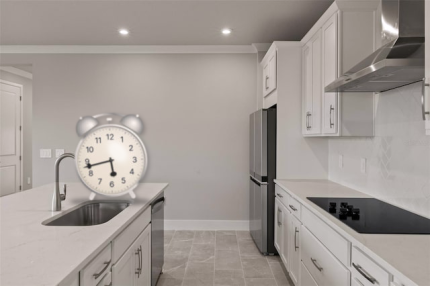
h=5 m=43
